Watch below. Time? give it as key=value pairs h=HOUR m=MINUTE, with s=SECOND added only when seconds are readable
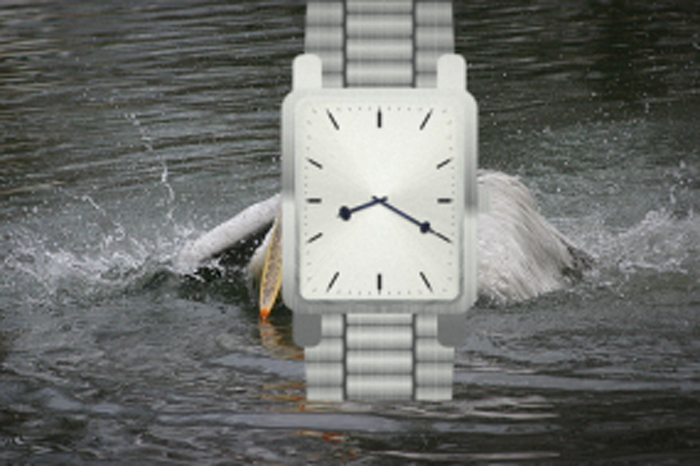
h=8 m=20
